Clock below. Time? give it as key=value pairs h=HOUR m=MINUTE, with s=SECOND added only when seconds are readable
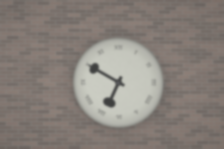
h=6 m=50
